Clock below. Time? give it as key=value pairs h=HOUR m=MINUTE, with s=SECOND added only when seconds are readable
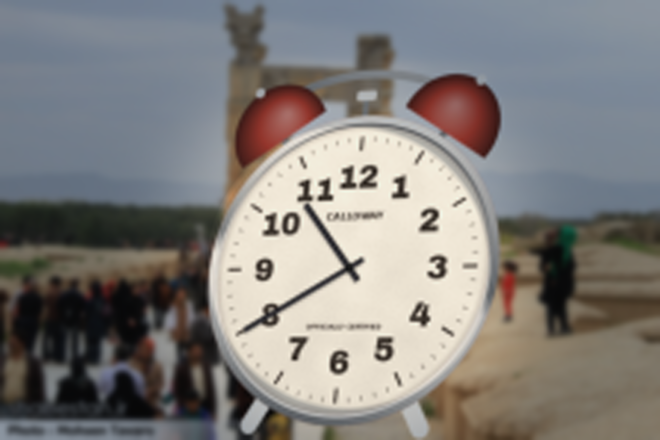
h=10 m=40
